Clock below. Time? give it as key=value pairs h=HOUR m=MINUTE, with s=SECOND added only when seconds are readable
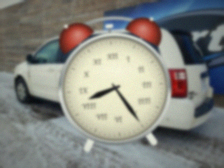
h=8 m=25
